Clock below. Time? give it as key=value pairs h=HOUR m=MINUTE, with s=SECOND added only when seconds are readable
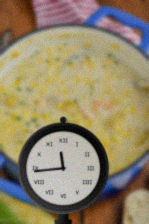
h=11 m=44
